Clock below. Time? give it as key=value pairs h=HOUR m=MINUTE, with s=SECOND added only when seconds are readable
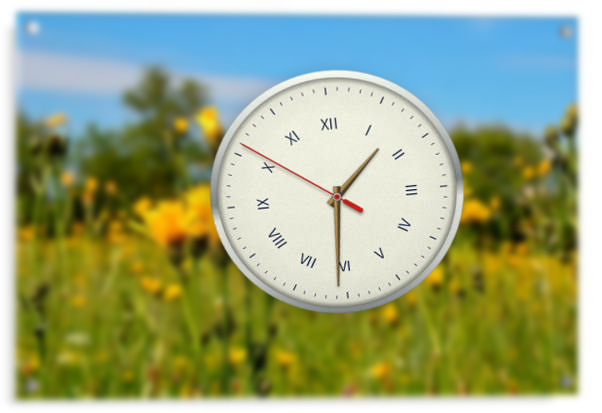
h=1 m=30 s=51
